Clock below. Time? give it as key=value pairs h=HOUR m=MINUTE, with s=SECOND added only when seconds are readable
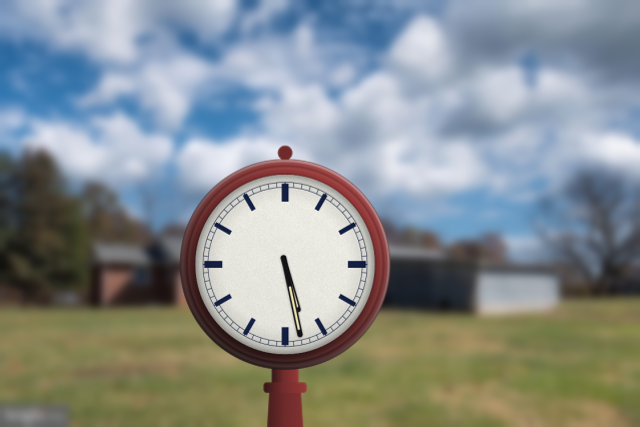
h=5 m=28
